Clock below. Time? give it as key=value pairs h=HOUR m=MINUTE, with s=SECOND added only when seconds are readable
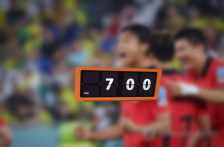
h=7 m=0
